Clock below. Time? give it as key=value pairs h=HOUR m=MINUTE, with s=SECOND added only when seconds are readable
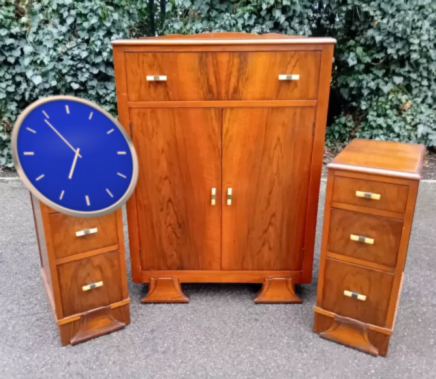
h=6 m=54
